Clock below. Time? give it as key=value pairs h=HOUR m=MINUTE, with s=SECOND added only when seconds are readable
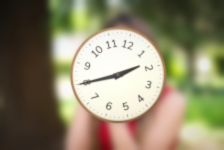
h=1 m=40
